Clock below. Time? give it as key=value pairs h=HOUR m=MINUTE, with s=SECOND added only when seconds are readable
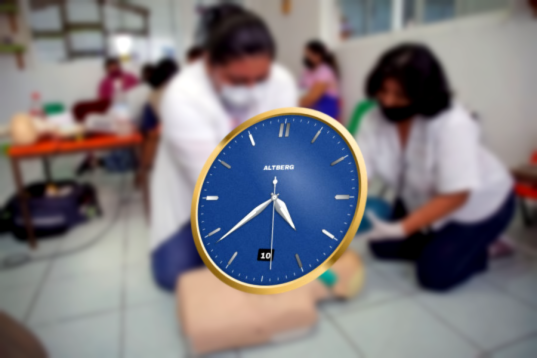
h=4 m=38 s=29
